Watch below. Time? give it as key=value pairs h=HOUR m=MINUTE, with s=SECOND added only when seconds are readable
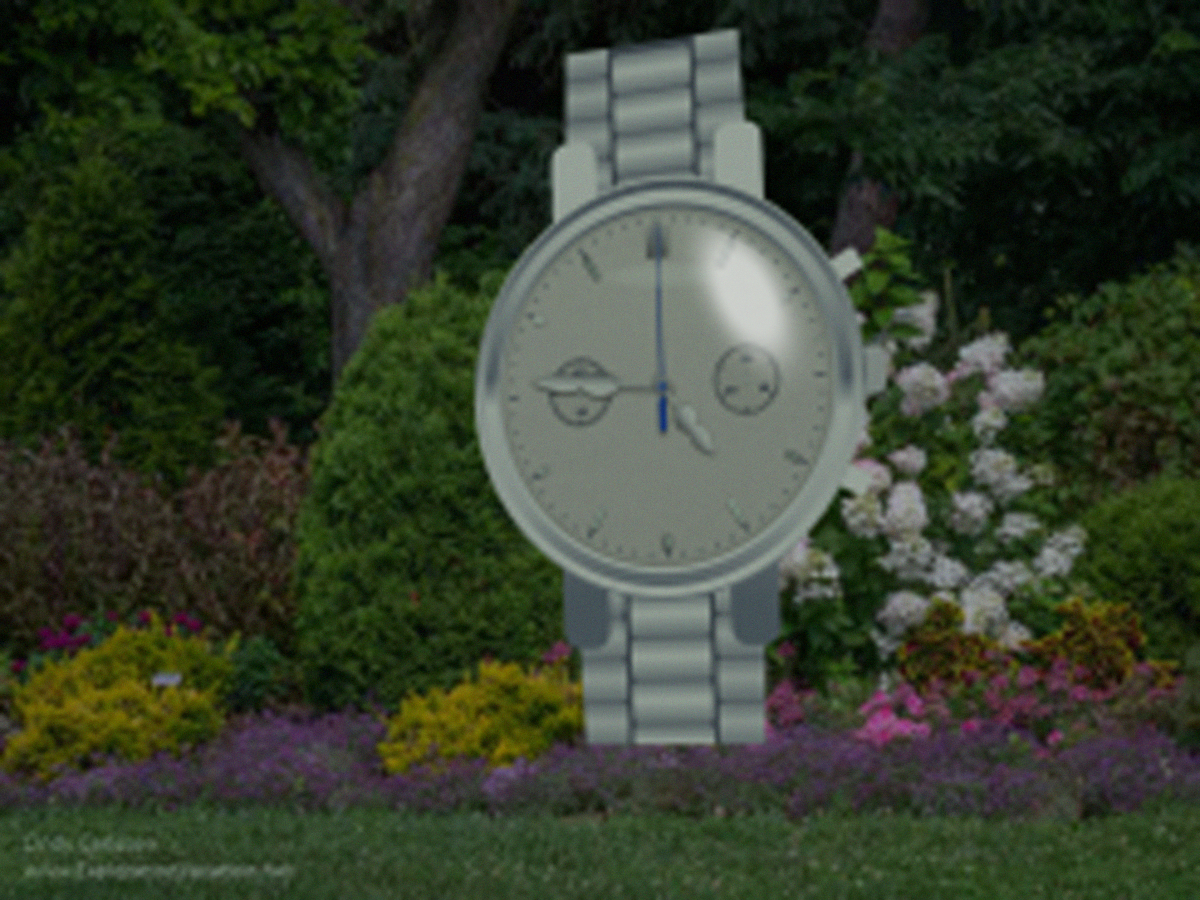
h=4 m=46
